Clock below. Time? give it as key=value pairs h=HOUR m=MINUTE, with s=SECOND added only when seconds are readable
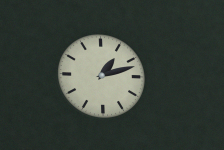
h=1 m=12
